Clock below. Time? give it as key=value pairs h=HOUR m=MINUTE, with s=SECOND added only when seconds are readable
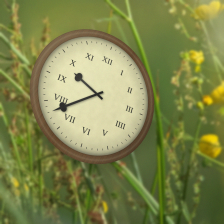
h=9 m=38
